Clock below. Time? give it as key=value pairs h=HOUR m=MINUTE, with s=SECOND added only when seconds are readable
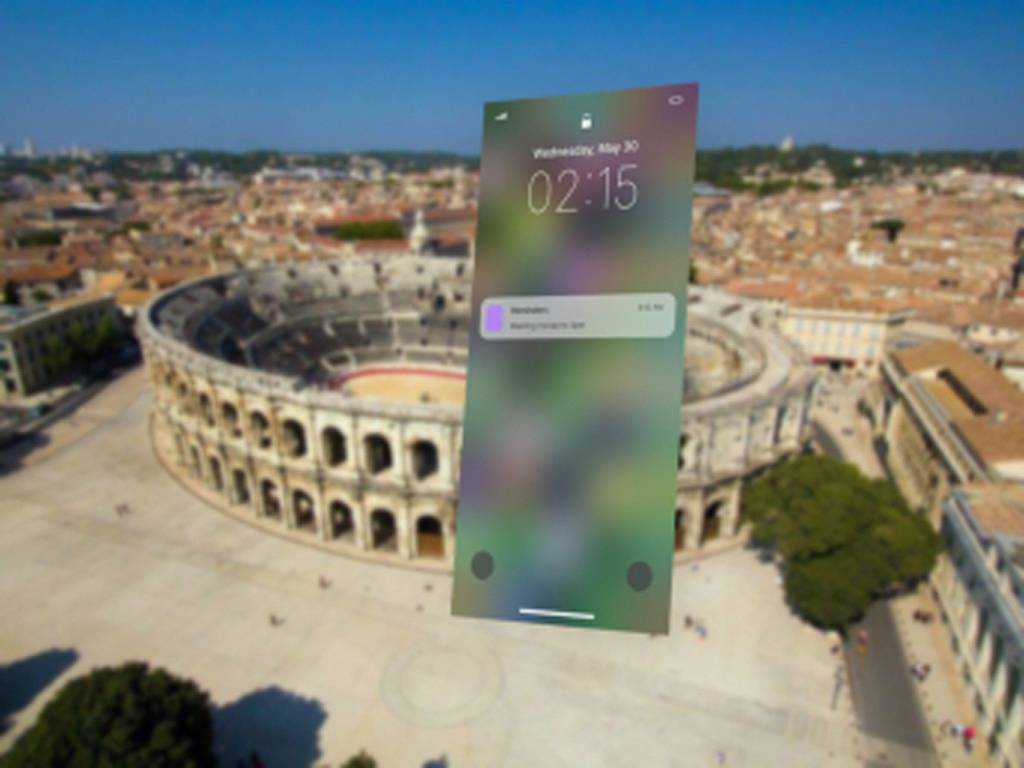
h=2 m=15
